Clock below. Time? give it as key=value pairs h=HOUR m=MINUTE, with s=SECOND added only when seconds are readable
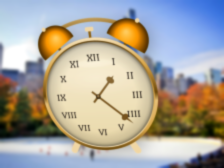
h=1 m=22
